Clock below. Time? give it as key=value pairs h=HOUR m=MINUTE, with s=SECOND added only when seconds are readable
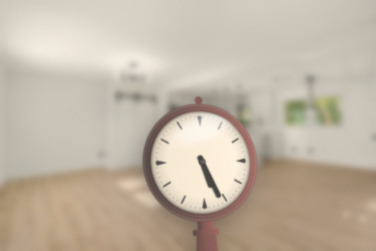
h=5 m=26
